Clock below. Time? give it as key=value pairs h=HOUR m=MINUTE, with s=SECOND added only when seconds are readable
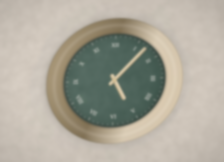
h=5 m=7
